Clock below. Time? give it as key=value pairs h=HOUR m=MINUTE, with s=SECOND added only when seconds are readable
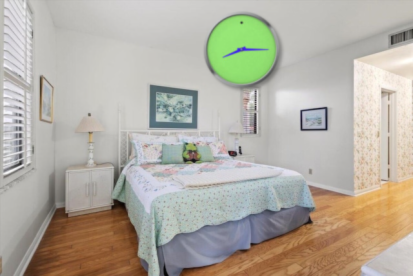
h=8 m=15
